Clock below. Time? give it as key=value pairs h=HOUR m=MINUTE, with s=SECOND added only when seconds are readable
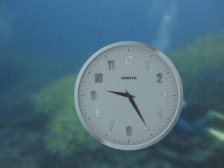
h=9 m=25
